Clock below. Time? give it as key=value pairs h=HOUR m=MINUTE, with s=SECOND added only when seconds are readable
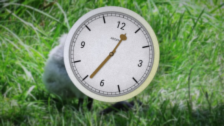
h=12 m=34
